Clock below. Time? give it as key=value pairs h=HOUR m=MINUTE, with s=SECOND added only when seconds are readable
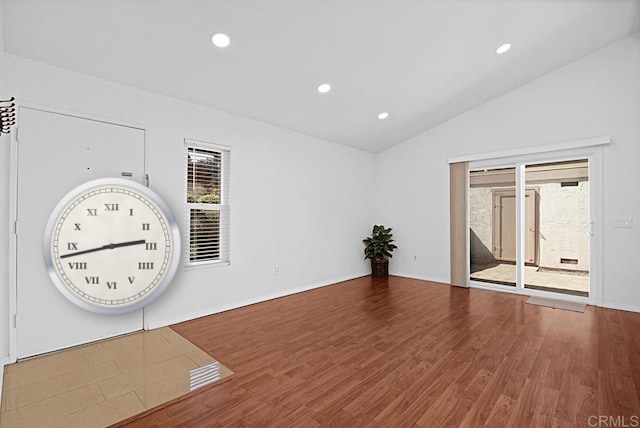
h=2 m=43
